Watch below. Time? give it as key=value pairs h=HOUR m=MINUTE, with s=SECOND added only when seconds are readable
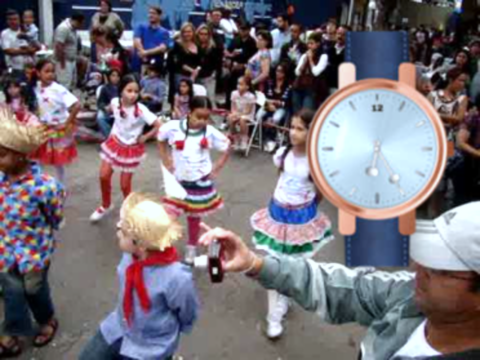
h=6 m=25
